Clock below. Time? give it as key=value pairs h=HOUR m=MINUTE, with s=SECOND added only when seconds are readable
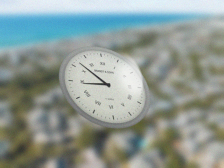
h=8 m=52
